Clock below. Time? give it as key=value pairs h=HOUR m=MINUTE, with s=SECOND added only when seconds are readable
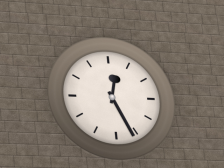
h=12 m=26
